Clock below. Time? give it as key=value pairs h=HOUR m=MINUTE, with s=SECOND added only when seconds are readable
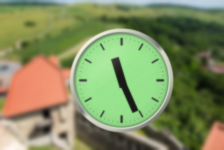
h=11 m=26
